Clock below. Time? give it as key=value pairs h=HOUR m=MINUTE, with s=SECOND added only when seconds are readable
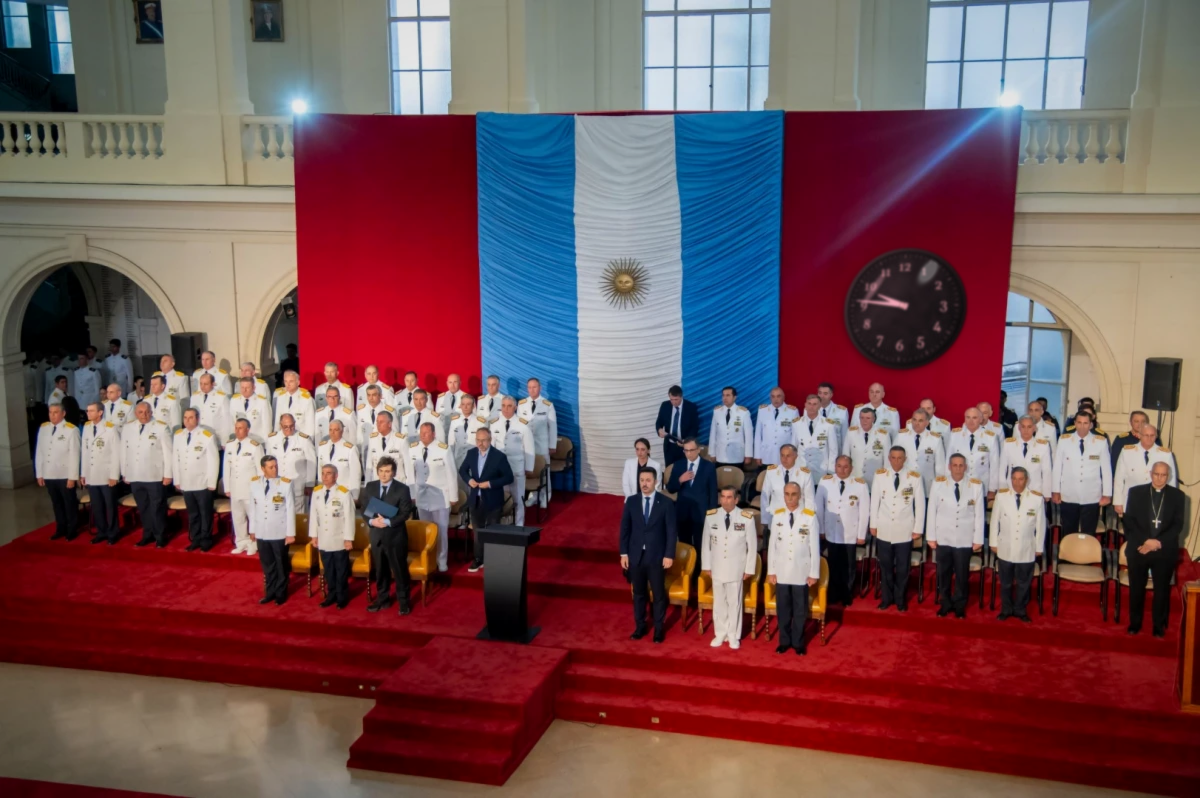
h=9 m=46
